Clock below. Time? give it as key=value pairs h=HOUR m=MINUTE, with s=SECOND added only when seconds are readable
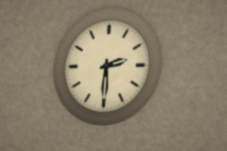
h=2 m=30
